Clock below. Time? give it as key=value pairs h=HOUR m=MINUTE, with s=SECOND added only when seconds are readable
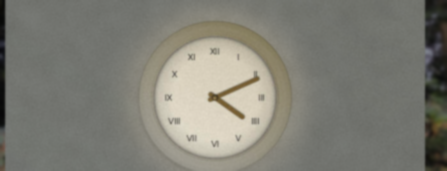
h=4 m=11
